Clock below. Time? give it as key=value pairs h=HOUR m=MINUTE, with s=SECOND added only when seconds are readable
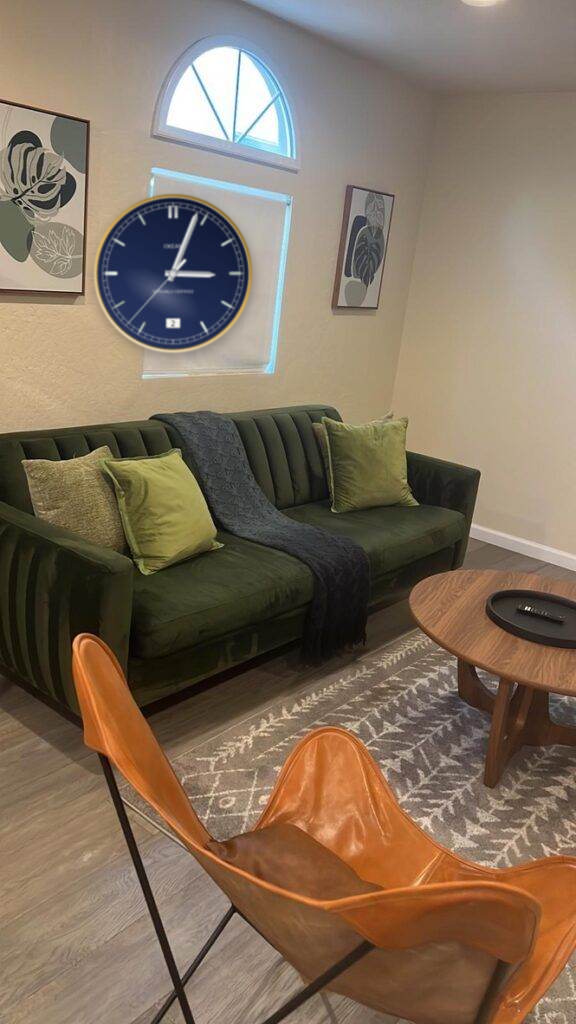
h=3 m=3 s=37
